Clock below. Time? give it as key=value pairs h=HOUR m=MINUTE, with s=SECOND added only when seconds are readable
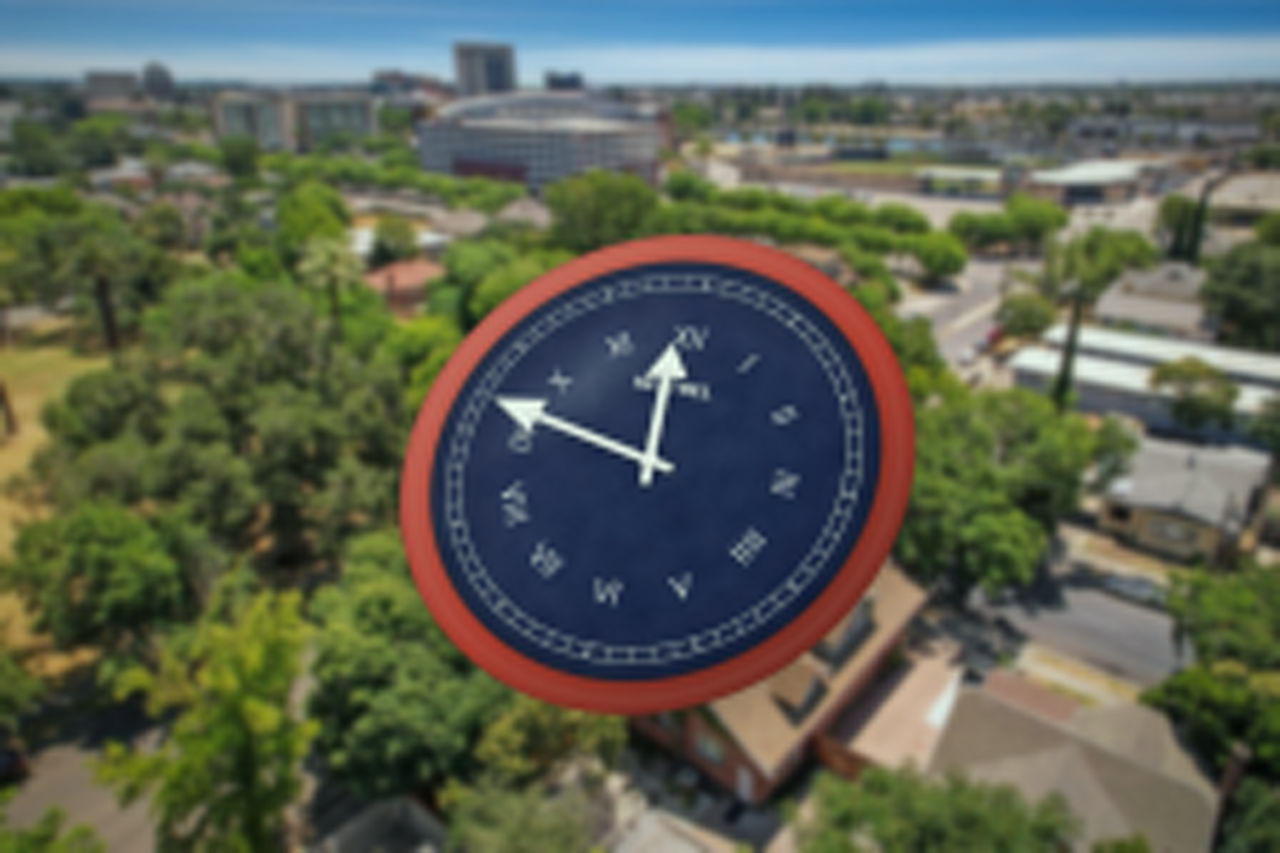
h=11 m=47
